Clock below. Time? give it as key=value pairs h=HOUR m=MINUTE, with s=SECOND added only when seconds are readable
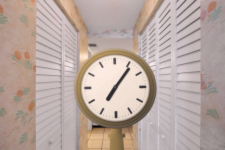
h=7 m=6
